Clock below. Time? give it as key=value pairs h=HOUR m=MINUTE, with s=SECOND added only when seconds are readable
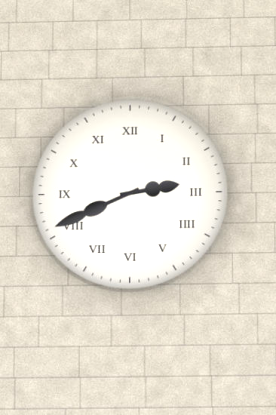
h=2 m=41
